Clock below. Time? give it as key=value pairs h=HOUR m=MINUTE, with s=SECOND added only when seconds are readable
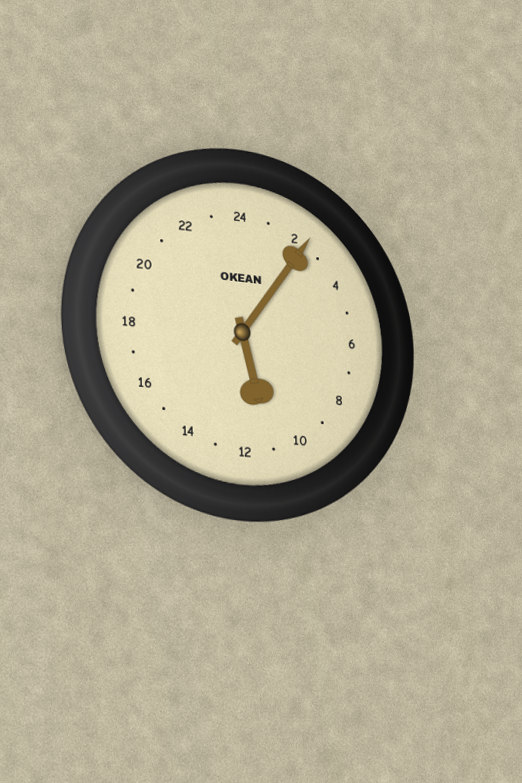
h=11 m=6
